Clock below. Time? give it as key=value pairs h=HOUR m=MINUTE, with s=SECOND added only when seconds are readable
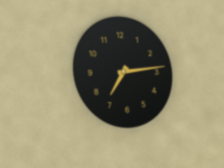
h=7 m=14
